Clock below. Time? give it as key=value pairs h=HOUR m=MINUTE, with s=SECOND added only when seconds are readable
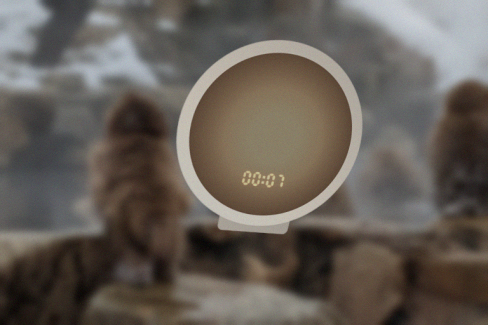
h=0 m=7
